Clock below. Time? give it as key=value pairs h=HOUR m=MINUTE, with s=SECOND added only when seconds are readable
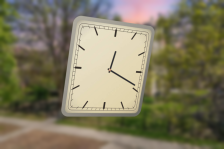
h=12 m=19
